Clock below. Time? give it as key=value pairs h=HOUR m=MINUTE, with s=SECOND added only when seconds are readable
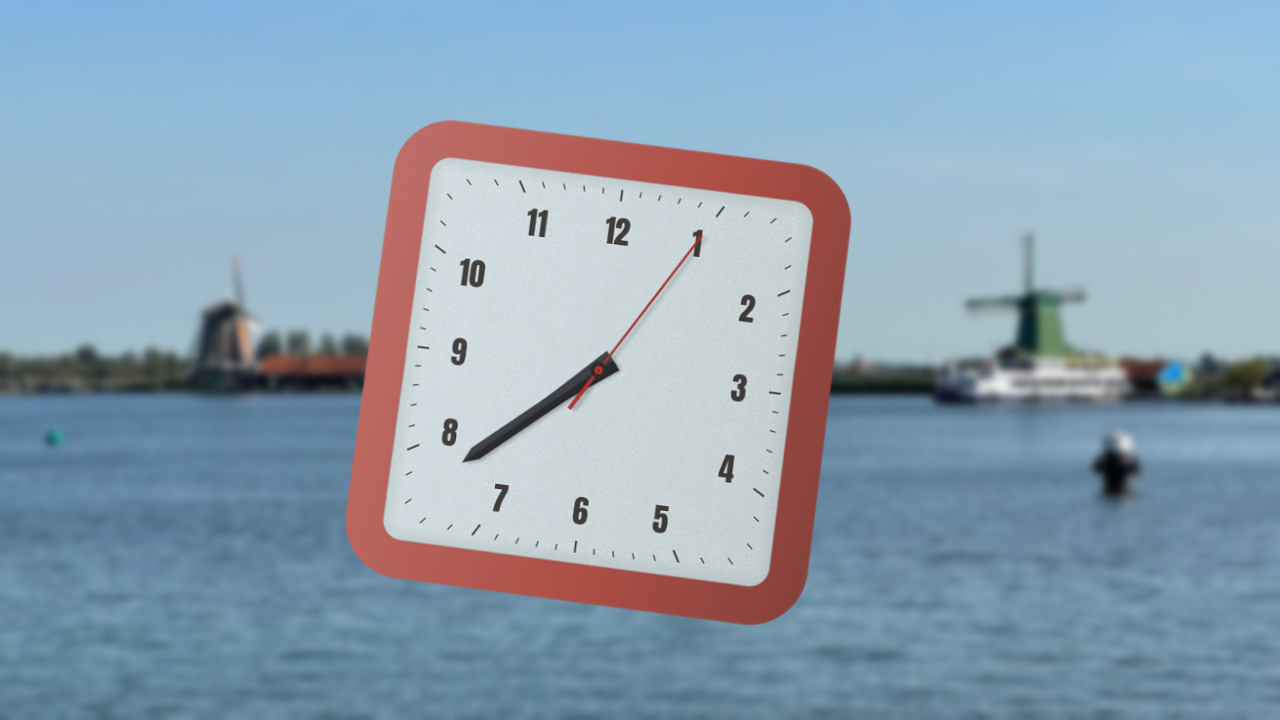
h=7 m=38 s=5
